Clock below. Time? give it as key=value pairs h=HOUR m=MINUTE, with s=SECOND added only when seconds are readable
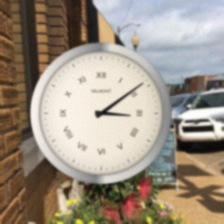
h=3 m=9
